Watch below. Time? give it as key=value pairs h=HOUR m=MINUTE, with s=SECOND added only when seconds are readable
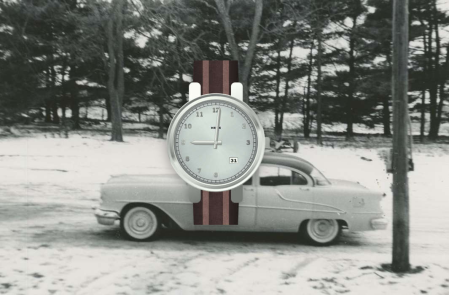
h=9 m=1
